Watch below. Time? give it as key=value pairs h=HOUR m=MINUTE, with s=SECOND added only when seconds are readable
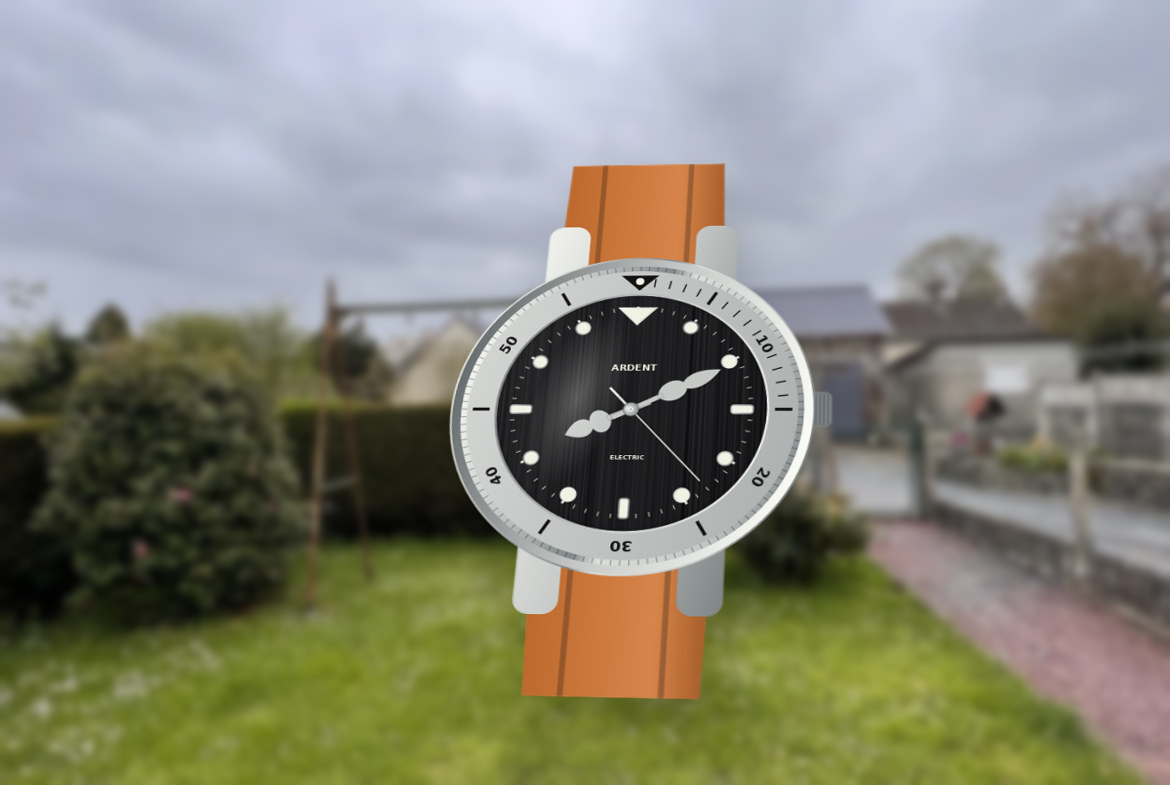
h=8 m=10 s=23
